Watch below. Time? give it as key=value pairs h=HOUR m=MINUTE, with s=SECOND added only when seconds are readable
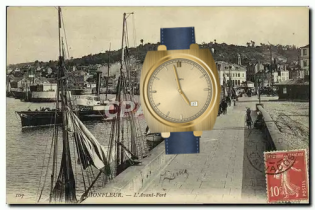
h=4 m=58
